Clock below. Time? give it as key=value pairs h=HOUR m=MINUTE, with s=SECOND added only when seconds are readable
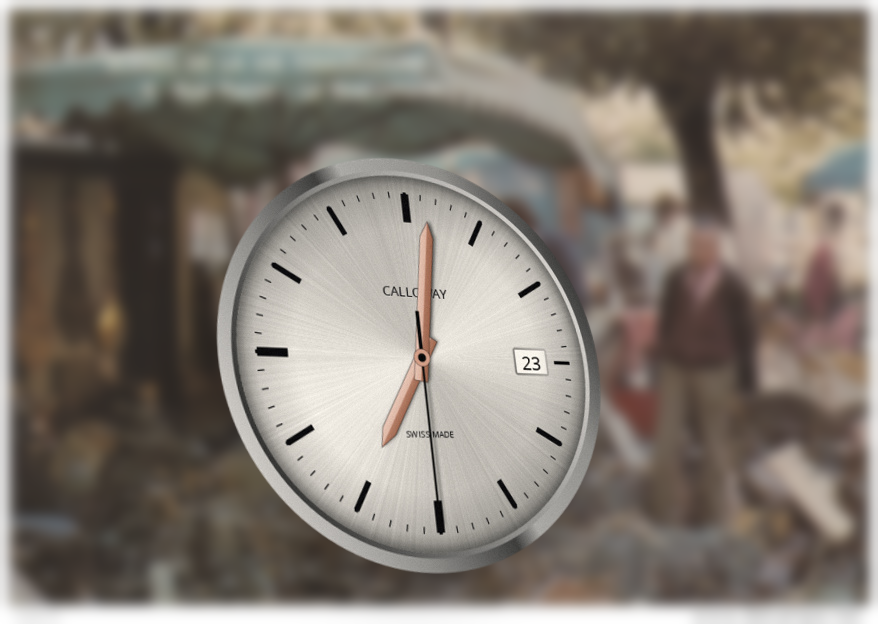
h=7 m=1 s=30
